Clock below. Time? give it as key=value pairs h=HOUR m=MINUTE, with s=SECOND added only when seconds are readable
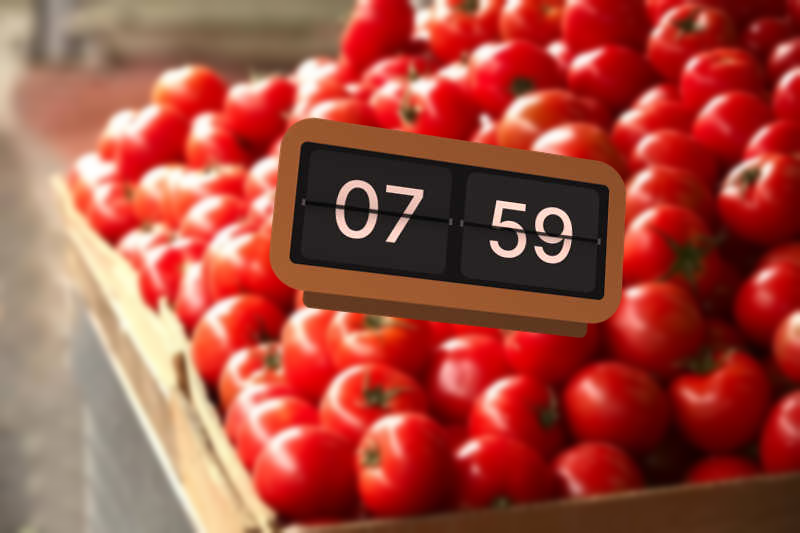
h=7 m=59
